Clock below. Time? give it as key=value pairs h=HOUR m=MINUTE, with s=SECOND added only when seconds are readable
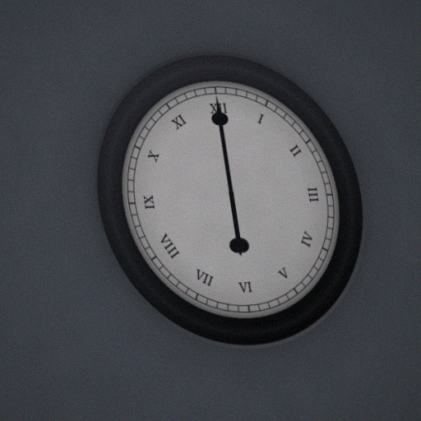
h=6 m=0
